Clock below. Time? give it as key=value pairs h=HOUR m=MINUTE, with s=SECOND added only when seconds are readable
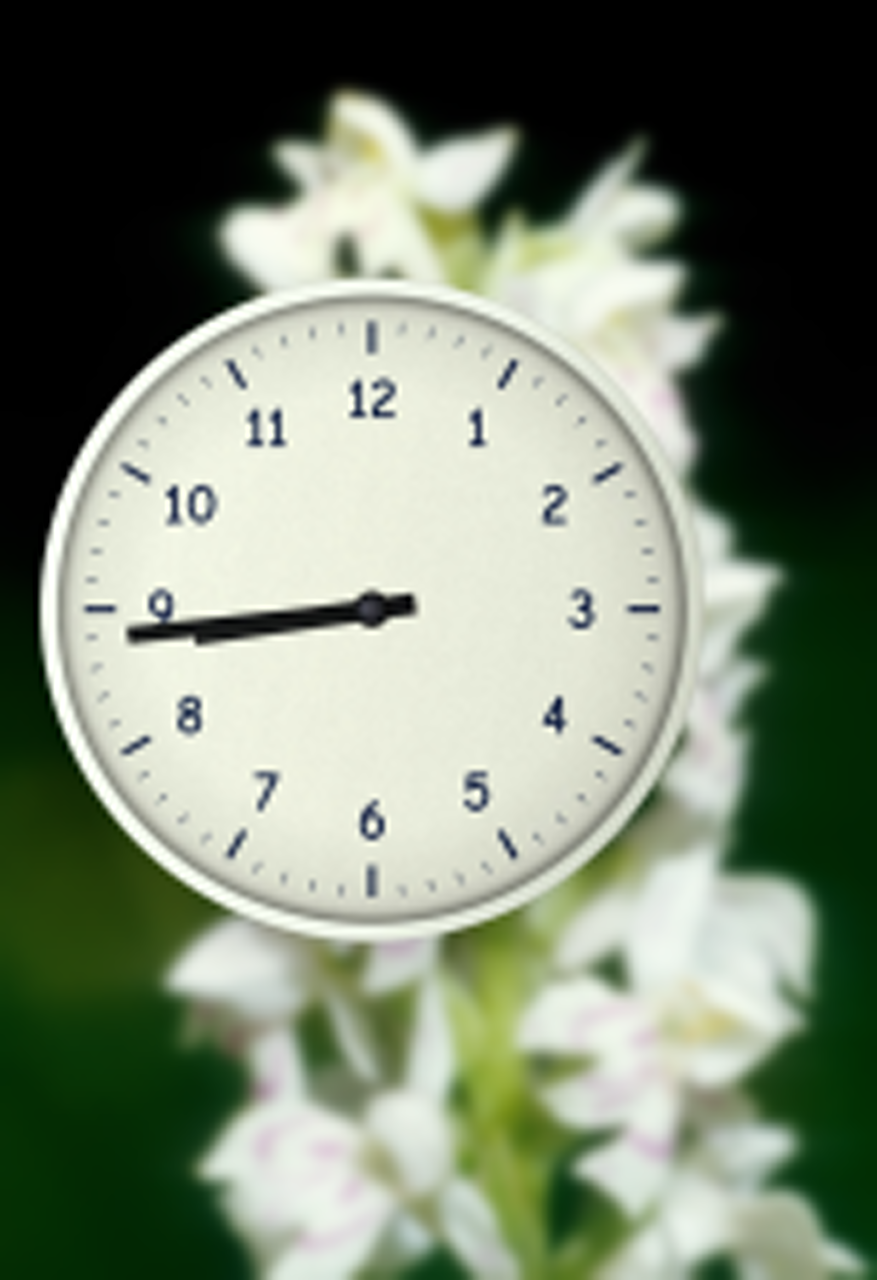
h=8 m=44
